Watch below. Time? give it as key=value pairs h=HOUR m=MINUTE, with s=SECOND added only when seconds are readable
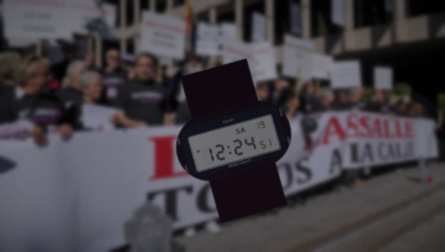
h=12 m=24
